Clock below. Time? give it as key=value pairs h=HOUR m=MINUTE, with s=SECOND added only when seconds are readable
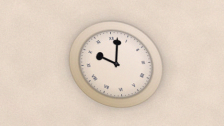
h=10 m=2
